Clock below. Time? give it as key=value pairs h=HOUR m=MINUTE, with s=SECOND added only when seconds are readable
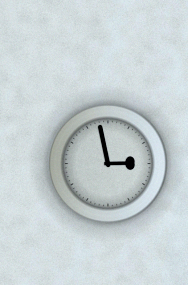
h=2 m=58
